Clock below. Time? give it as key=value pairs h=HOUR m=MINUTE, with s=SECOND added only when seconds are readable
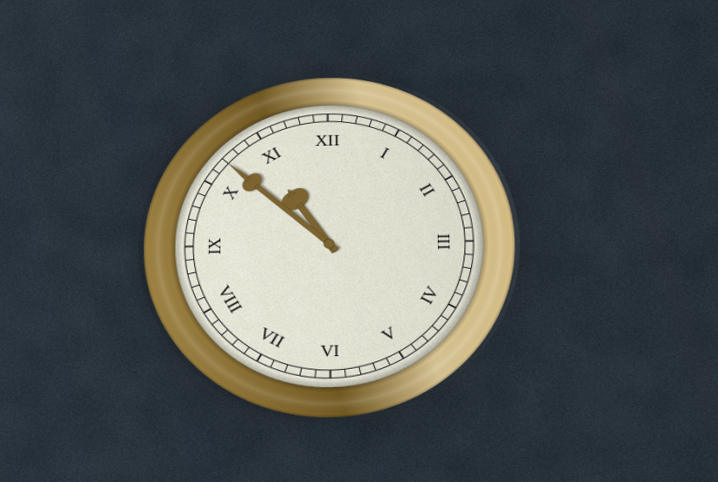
h=10 m=52
